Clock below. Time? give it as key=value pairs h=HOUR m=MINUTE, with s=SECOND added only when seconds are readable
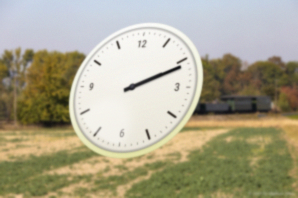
h=2 m=11
